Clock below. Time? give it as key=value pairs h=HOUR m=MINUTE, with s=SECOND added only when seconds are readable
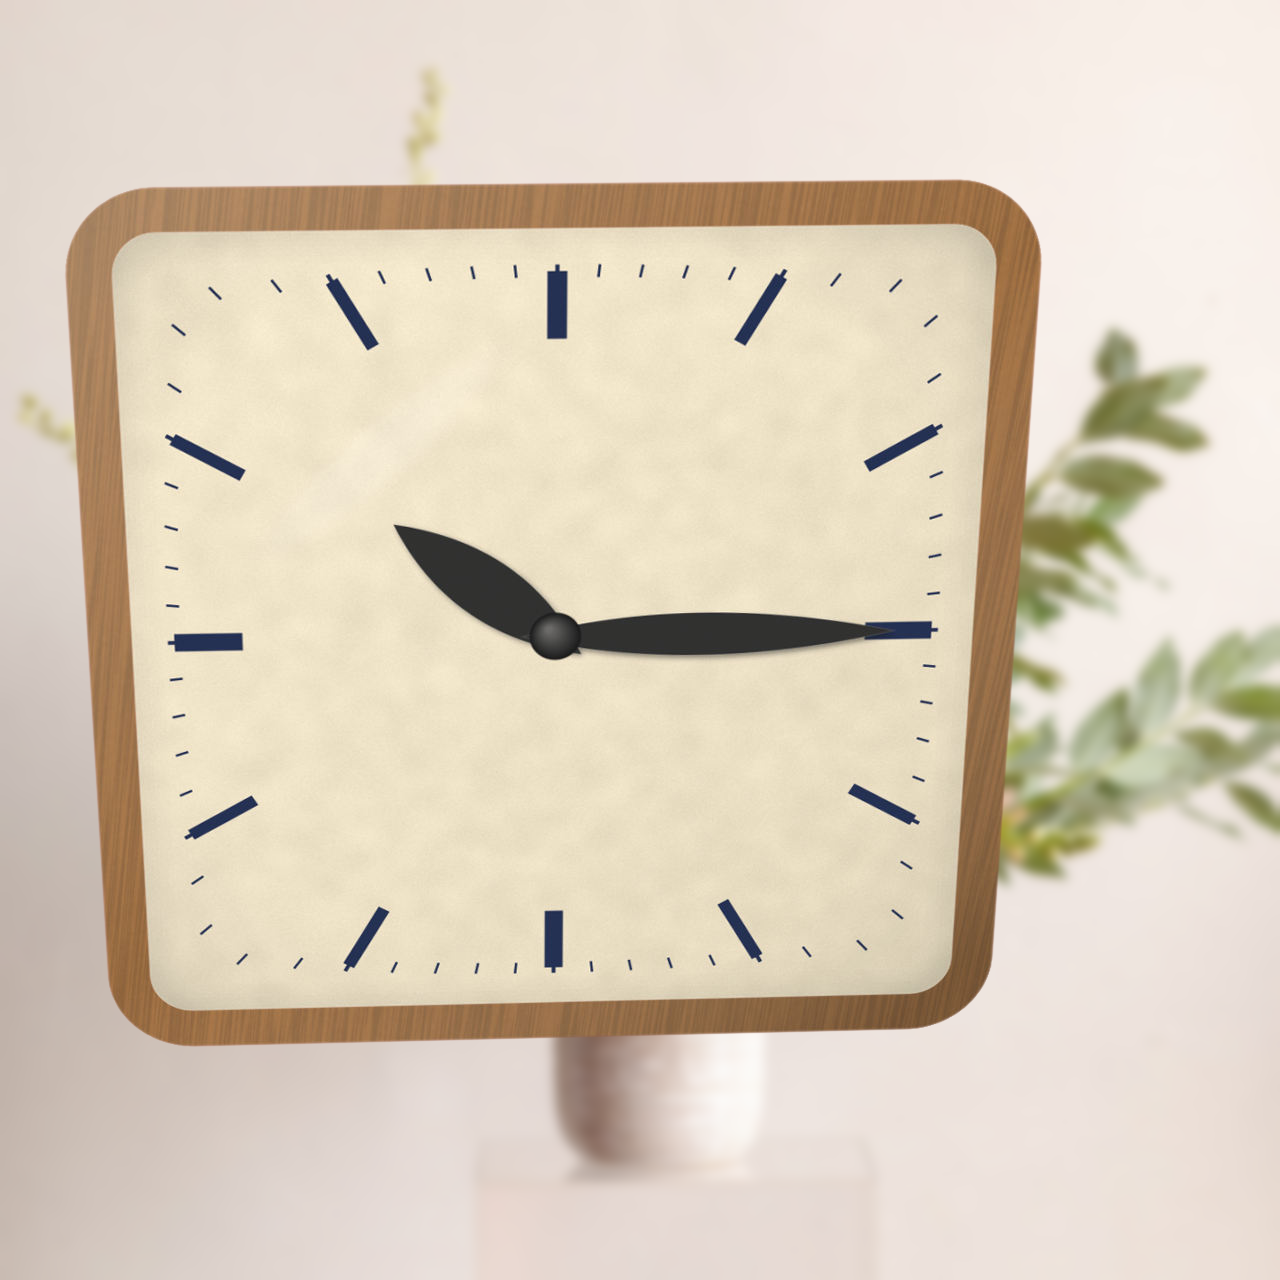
h=10 m=15
